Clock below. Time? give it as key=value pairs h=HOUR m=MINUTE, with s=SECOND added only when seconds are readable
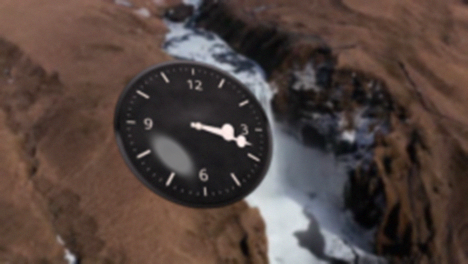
h=3 m=18
